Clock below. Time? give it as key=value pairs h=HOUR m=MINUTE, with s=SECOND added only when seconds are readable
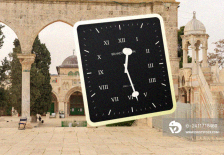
h=12 m=28
